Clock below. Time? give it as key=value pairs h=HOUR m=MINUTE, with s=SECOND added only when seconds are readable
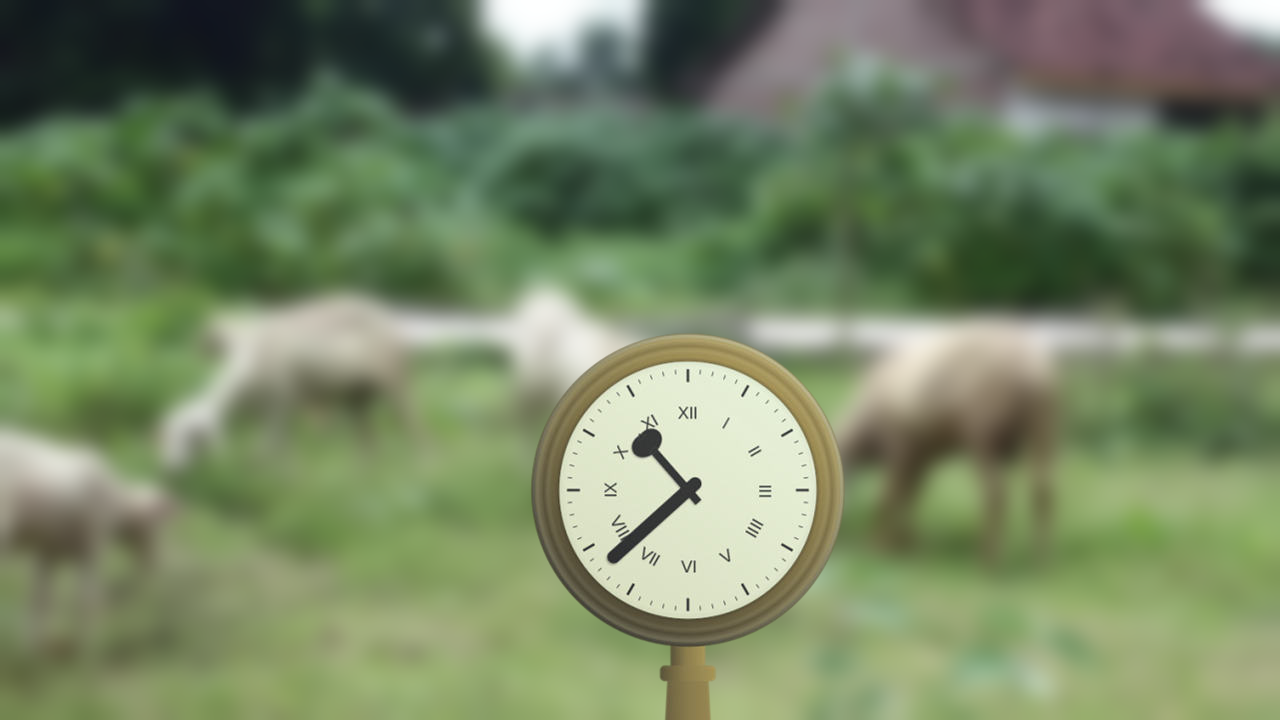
h=10 m=38
